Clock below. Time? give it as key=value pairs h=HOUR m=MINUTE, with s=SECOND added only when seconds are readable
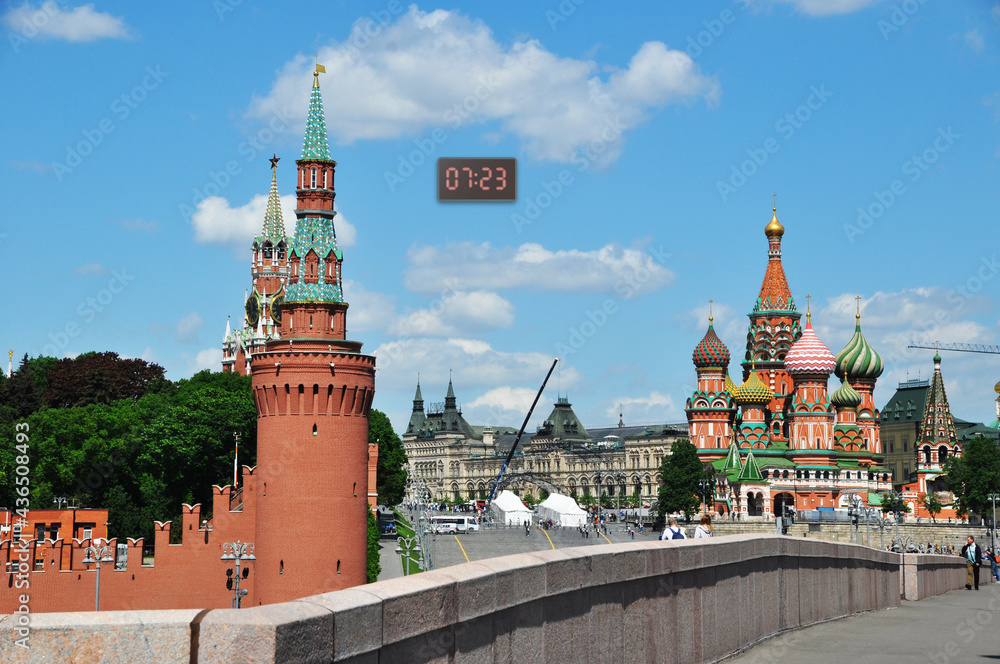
h=7 m=23
